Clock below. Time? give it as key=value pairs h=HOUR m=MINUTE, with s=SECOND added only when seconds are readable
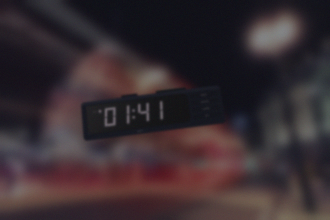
h=1 m=41
